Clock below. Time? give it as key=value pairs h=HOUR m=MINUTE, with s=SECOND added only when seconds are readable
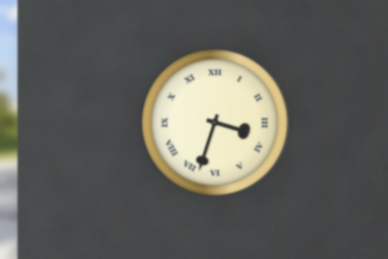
h=3 m=33
